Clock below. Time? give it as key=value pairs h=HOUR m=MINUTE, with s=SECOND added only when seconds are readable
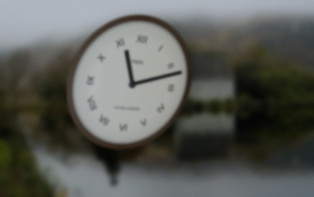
h=11 m=12
